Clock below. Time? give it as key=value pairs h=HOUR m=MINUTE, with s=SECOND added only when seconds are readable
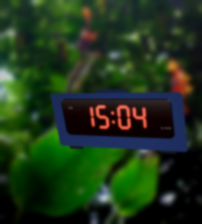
h=15 m=4
